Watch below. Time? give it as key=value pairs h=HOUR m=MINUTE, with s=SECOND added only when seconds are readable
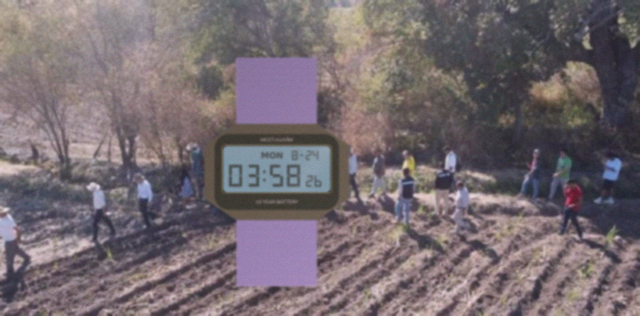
h=3 m=58
